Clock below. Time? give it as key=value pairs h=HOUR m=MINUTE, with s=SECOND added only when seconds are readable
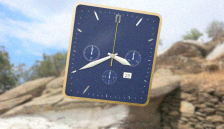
h=3 m=40
